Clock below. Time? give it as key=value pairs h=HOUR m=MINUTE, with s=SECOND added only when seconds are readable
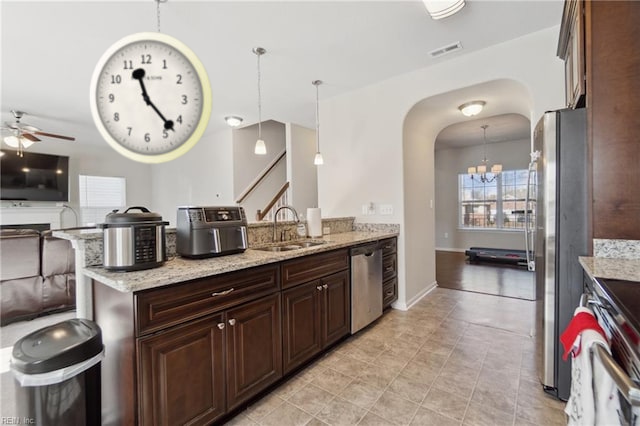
h=11 m=23
